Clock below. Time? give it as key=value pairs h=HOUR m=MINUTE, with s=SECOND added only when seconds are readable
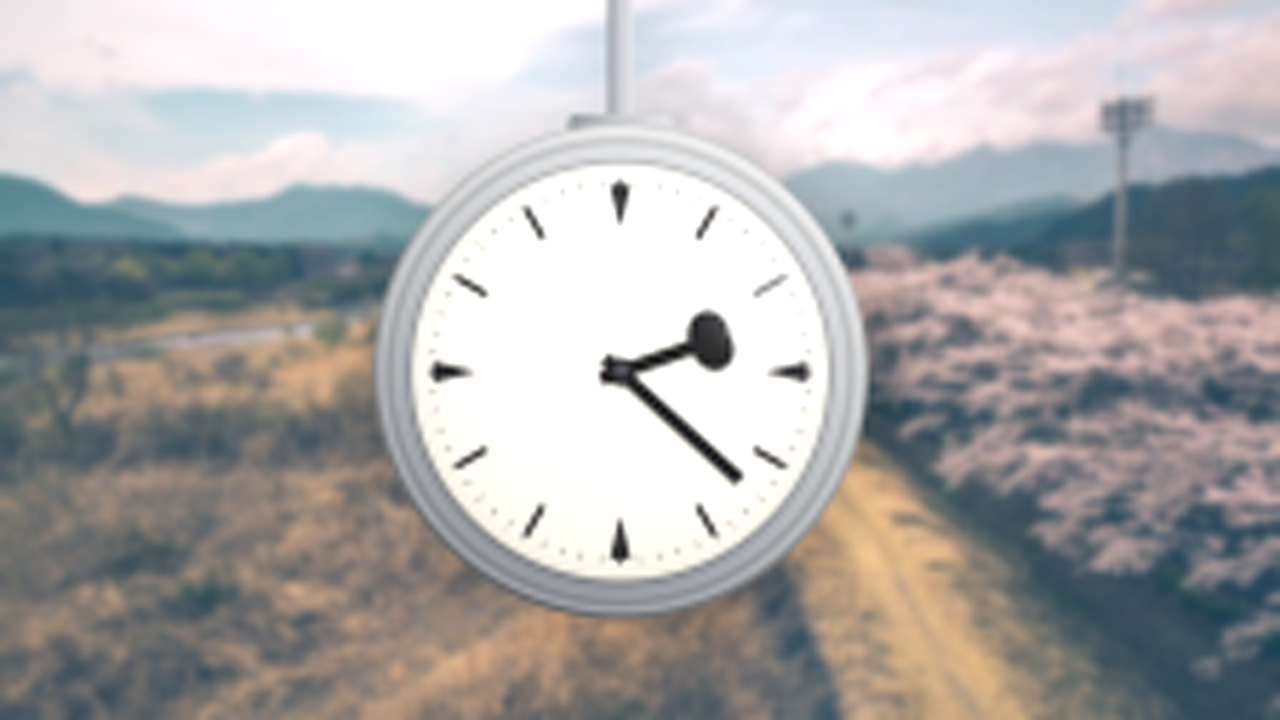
h=2 m=22
